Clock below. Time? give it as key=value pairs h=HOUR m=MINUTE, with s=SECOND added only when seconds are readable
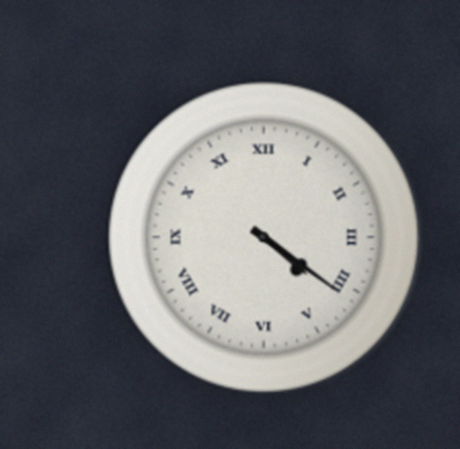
h=4 m=21
